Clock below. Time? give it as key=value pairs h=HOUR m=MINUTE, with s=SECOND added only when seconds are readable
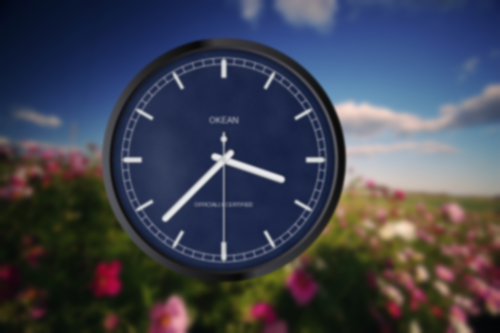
h=3 m=37 s=30
